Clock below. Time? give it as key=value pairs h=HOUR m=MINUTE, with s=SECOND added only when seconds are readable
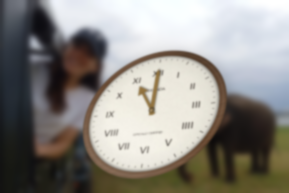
h=11 m=0
